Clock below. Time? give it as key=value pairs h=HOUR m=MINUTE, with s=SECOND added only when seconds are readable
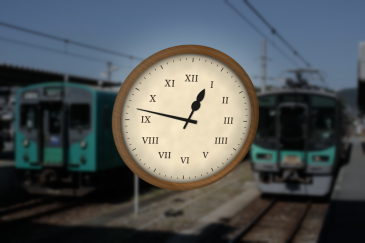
h=12 m=47
